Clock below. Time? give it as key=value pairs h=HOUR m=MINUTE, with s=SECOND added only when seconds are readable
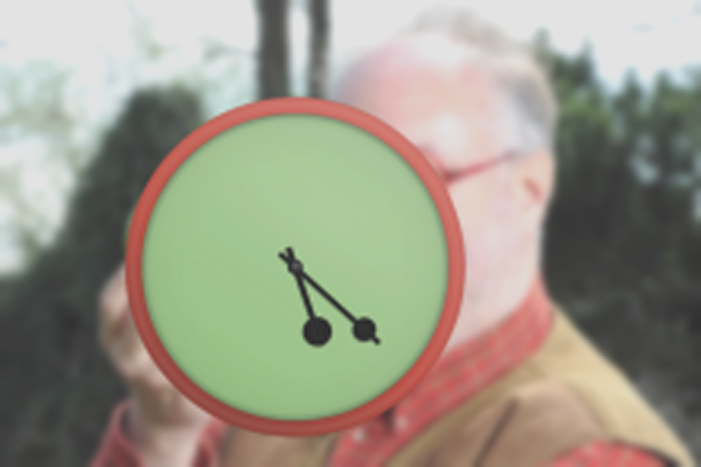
h=5 m=22
